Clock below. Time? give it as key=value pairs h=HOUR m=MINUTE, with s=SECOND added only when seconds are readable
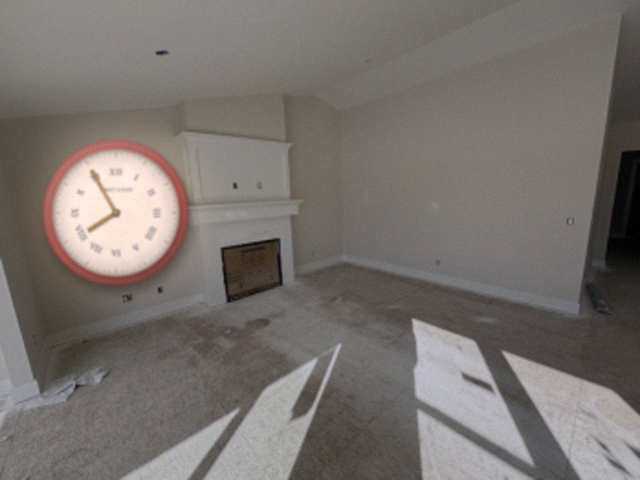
h=7 m=55
